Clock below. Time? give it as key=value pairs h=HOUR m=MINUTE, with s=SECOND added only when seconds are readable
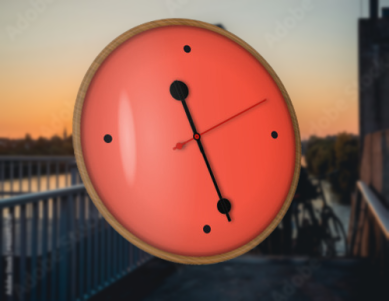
h=11 m=27 s=11
